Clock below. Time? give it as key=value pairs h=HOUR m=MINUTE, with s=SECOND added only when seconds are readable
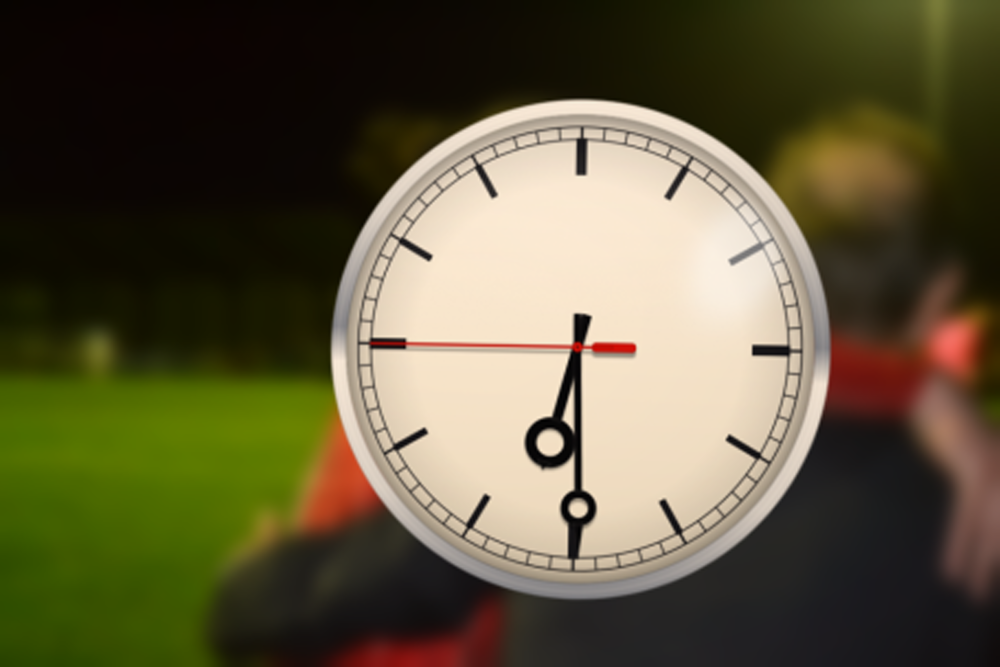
h=6 m=29 s=45
